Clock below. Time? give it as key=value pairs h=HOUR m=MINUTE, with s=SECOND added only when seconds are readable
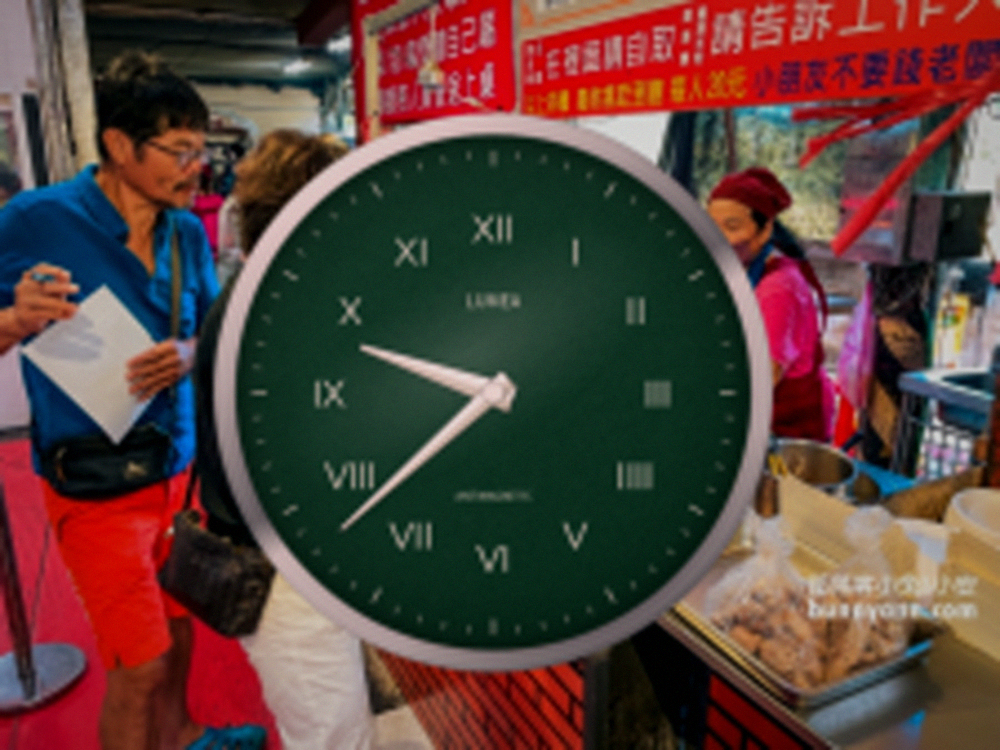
h=9 m=38
